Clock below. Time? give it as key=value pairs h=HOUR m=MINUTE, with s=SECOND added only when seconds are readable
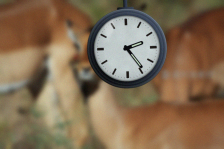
h=2 m=24
